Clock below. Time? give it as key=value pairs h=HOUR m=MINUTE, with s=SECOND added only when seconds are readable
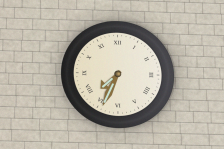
h=7 m=34
